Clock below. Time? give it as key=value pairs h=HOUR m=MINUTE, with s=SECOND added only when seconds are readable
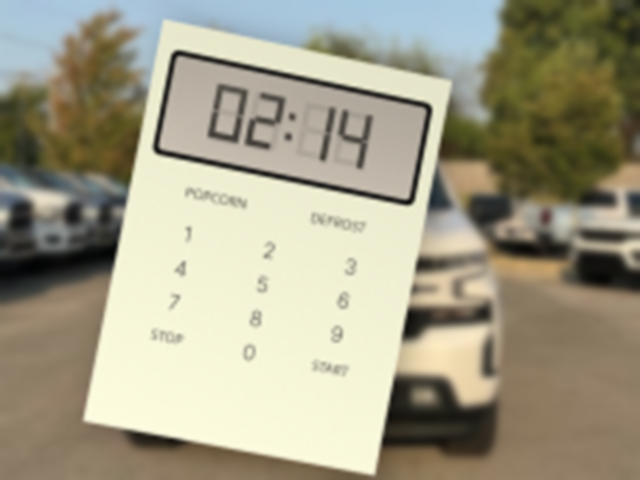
h=2 m=14
